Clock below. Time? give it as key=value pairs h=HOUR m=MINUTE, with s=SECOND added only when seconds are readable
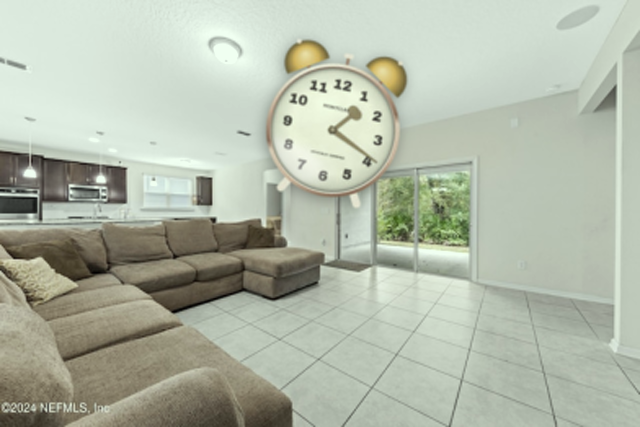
h=1 m=19
